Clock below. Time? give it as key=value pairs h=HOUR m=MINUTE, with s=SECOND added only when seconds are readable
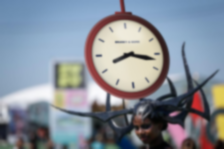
h=8 m=17
